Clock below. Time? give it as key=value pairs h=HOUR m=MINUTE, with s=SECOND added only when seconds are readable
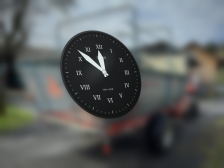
h=11 m=52
